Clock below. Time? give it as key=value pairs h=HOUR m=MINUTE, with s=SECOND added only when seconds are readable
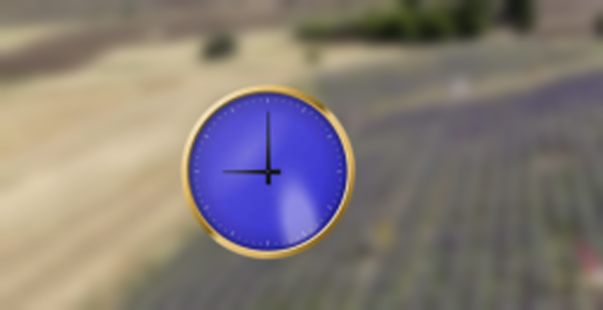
h=9 m=0
